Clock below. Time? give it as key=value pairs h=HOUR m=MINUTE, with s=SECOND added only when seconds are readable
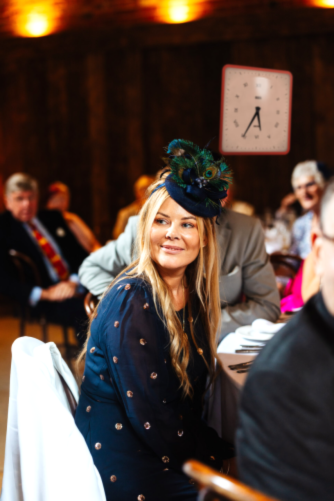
h=5 m=35
